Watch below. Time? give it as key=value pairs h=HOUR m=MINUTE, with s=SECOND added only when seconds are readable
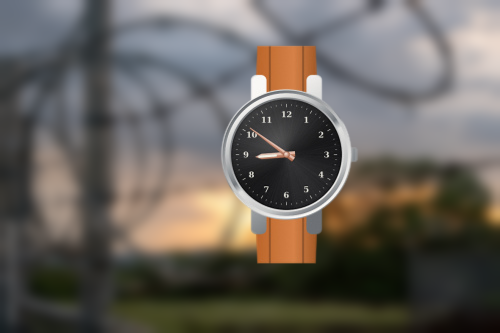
h=8 m=51
